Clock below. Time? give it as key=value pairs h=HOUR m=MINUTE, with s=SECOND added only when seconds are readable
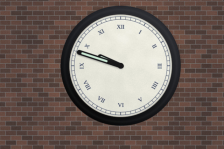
h=9 m=48
